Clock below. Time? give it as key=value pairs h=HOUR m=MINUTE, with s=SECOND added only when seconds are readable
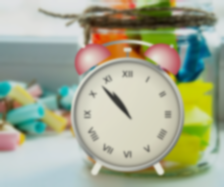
h=10 m=53
